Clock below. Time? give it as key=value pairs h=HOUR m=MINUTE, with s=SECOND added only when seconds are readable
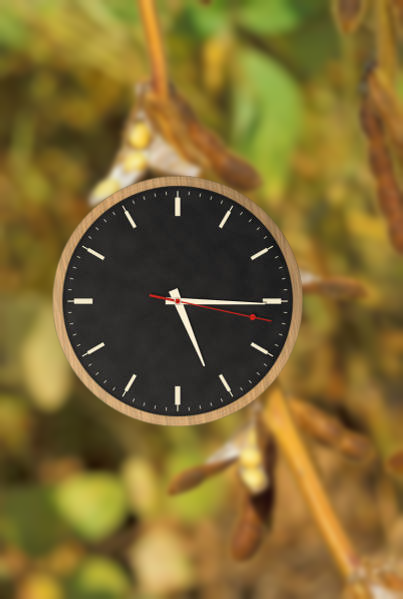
h=5 m=15 s=17
